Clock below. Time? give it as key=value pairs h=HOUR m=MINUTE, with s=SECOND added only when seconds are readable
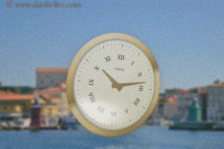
h=10 m=13
